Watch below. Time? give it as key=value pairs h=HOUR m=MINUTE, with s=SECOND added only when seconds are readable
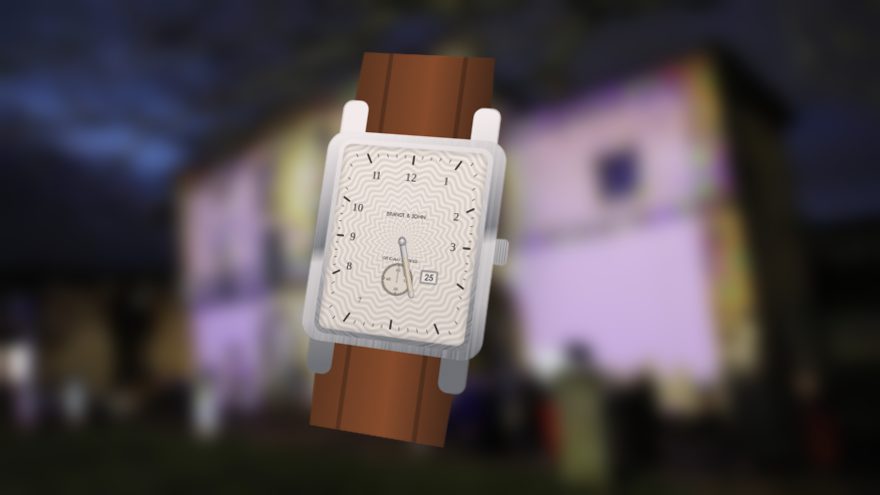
h=5 m=27
